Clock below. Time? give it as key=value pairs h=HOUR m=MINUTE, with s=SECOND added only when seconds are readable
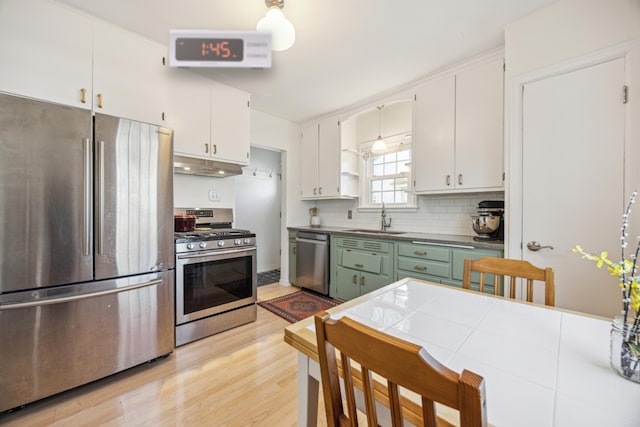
h=1 m=45
